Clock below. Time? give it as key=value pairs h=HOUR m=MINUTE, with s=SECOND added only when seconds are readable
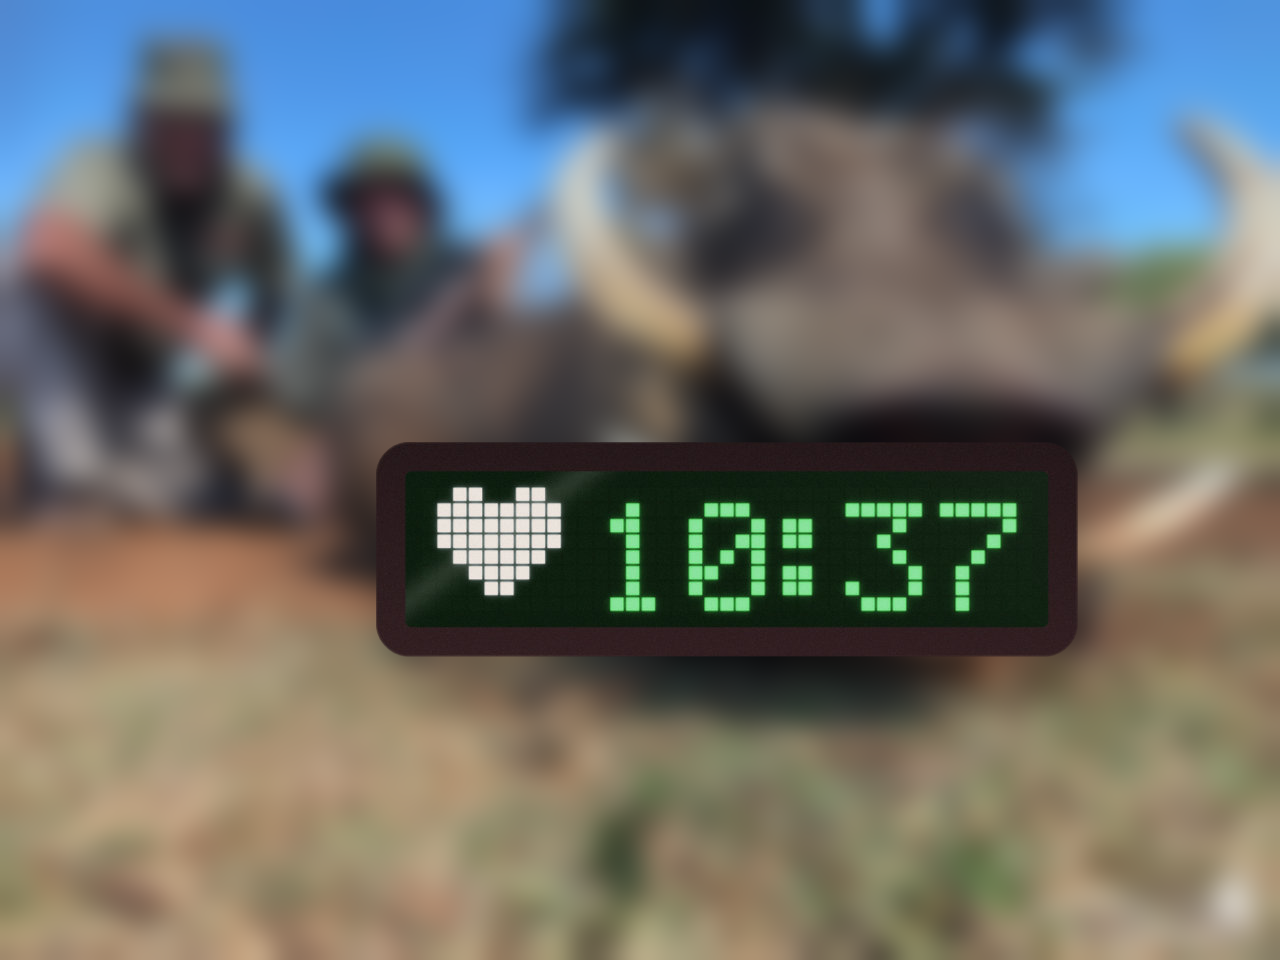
h=10 m=37
